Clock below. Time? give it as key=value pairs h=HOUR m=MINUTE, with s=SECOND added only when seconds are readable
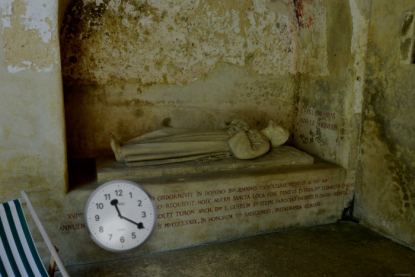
h=11 m=20
